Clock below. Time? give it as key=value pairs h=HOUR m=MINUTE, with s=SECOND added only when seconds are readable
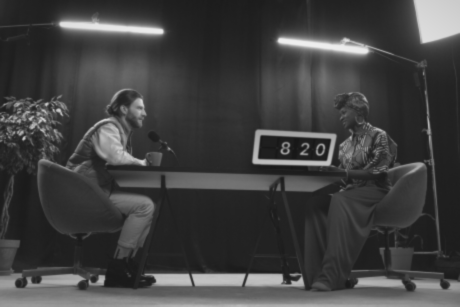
h=8 m=20
